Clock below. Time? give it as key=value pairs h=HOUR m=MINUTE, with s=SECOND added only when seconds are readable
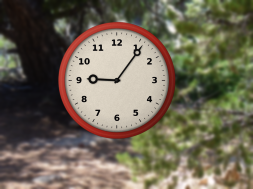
h=9 m=6
